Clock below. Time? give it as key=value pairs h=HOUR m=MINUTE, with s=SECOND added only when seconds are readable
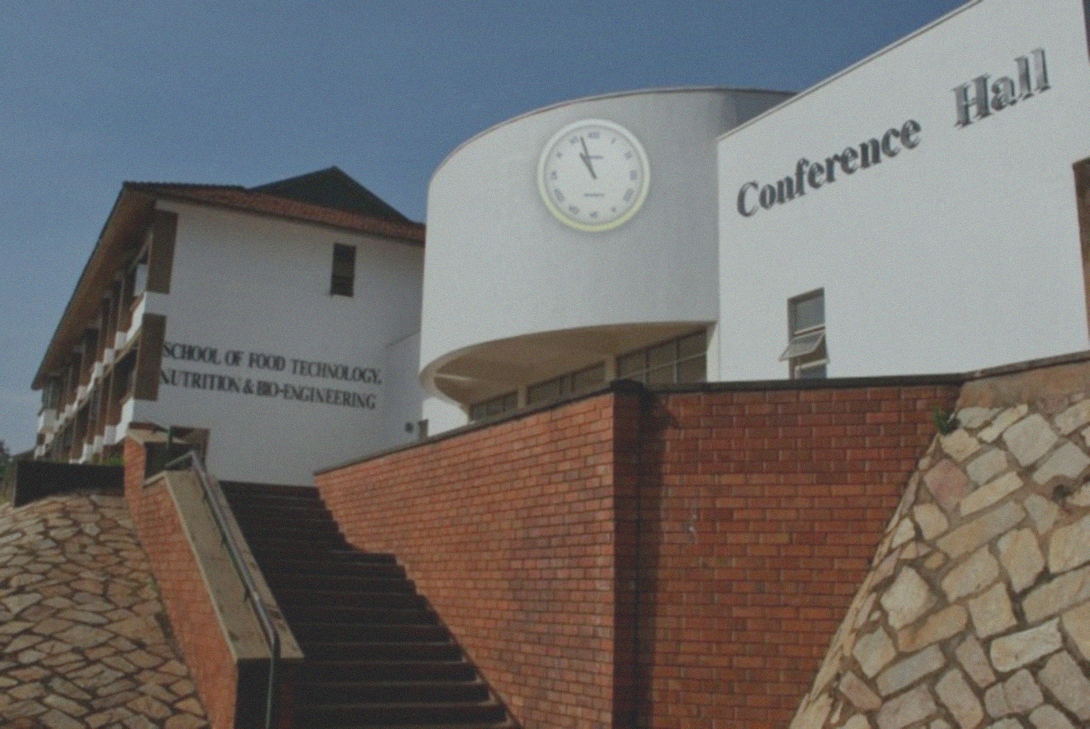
h=10 m=57
